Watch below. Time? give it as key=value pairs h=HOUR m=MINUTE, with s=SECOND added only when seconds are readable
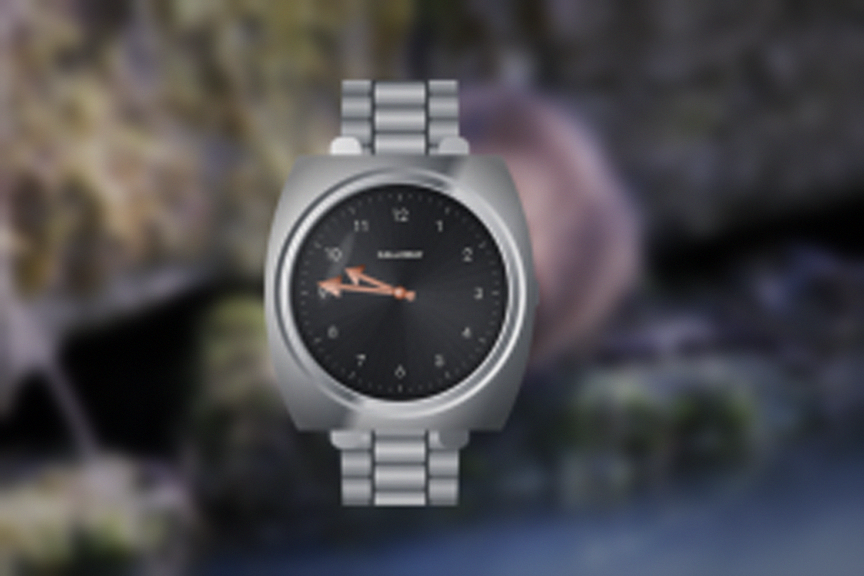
h=9 m=46
